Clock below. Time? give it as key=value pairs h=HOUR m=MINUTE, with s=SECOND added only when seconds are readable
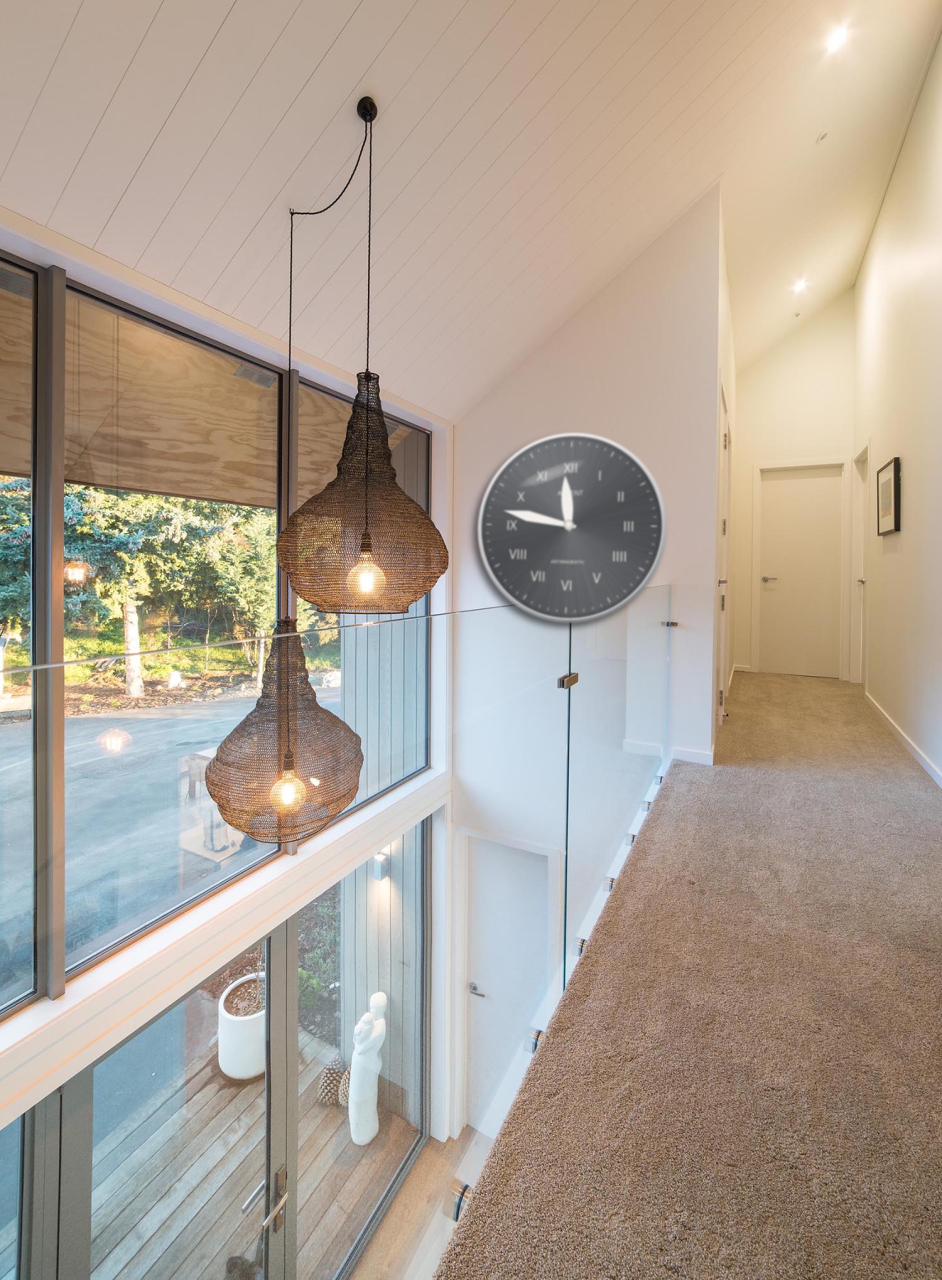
h=11 m=47
